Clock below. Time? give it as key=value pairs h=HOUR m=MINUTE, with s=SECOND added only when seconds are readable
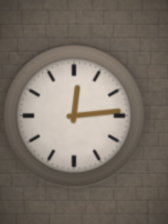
h=12 m=14
